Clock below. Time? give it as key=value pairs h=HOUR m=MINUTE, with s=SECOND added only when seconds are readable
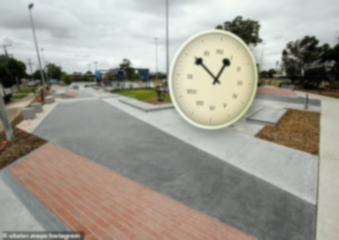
h=12 m=51
